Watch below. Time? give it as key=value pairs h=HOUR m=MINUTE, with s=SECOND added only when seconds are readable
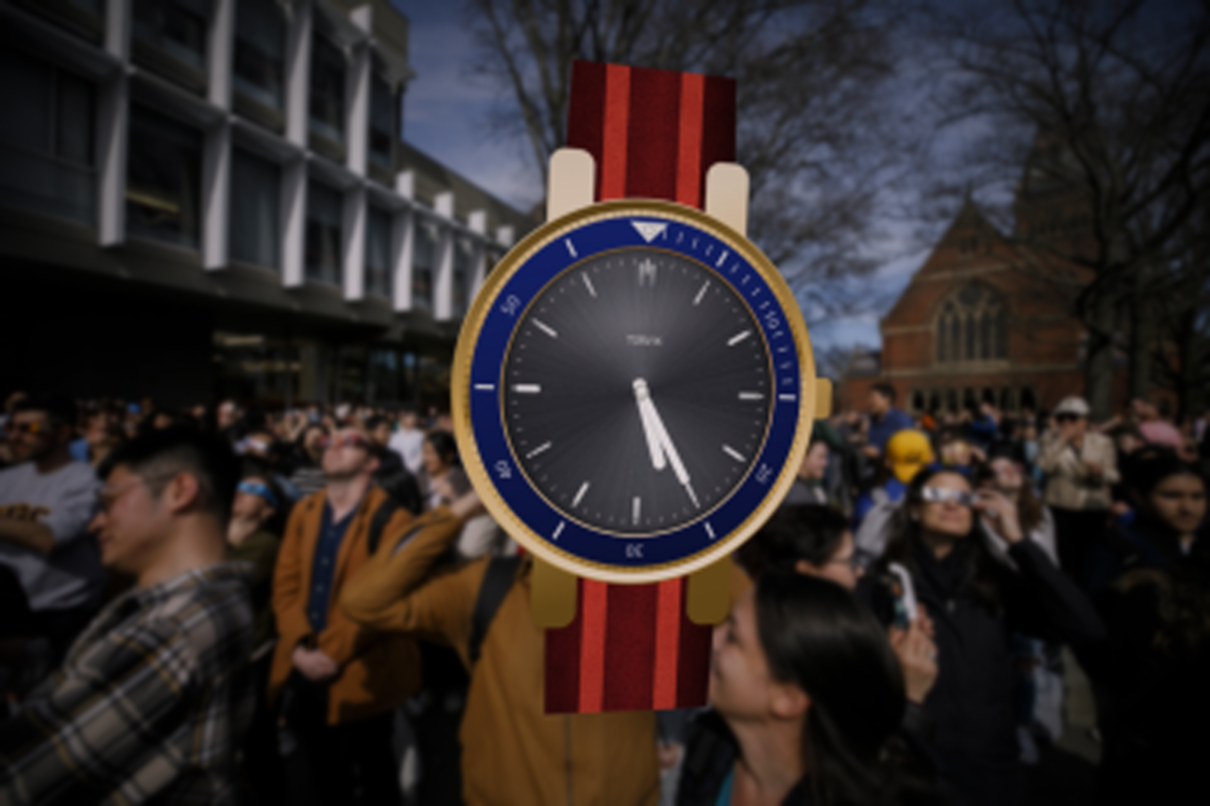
h=5 m=25
